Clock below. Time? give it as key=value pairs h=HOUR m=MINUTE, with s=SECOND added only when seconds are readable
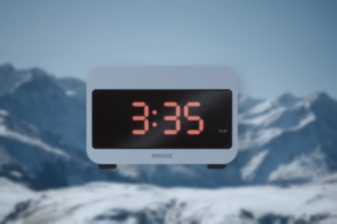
h=3 m=35
